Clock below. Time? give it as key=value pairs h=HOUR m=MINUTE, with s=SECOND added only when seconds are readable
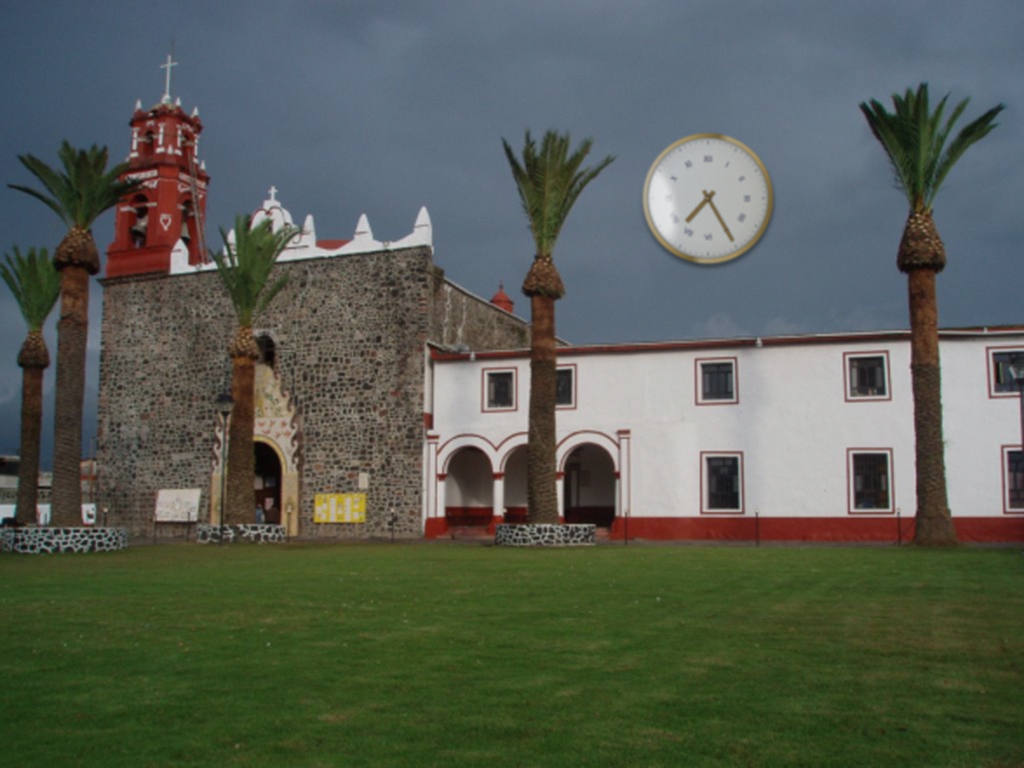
h=7 m=25
